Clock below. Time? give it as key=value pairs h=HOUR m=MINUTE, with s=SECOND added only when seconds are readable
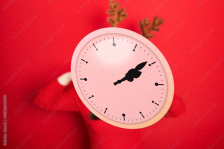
h=2 m=9
